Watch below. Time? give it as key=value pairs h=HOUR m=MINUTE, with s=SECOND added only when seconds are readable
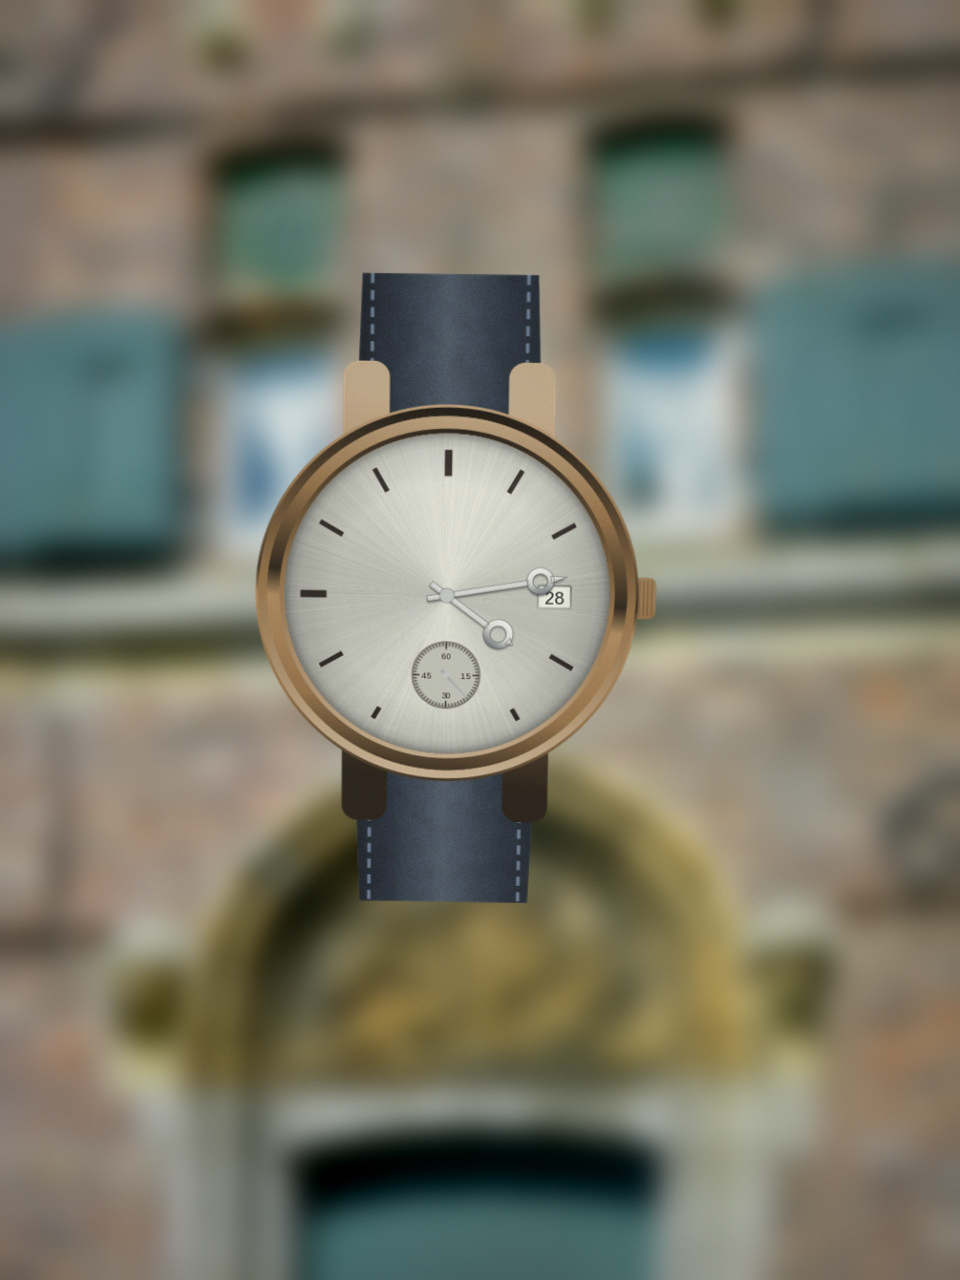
h=4 m=13 s=23
